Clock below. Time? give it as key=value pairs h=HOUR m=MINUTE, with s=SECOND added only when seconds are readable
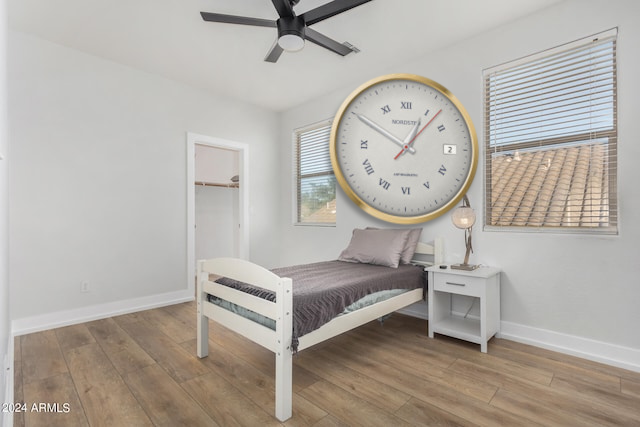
h=12 m=50 s=7
